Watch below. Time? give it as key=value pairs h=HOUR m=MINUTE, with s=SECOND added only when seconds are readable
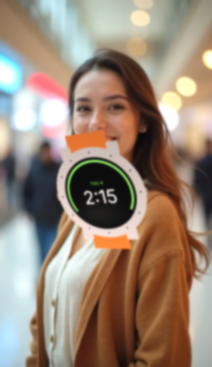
h=2 m=15
